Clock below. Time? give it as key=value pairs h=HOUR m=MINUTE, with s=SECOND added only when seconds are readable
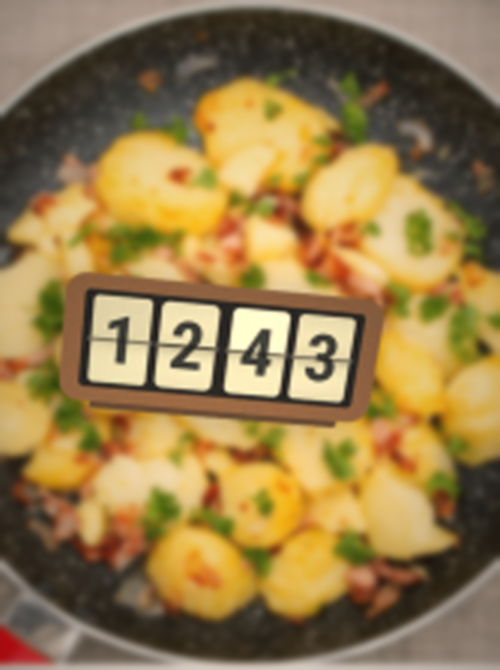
h=12 m=43
